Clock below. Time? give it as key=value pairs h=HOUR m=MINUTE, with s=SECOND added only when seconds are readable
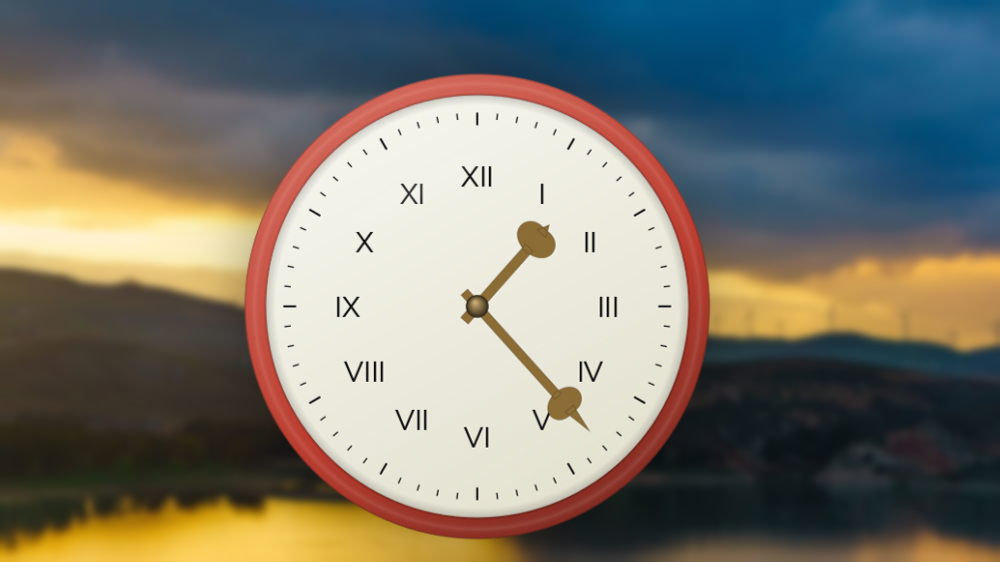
h=1 m=23
